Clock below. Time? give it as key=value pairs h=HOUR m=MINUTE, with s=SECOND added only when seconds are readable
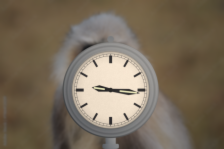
h=9 m=16
